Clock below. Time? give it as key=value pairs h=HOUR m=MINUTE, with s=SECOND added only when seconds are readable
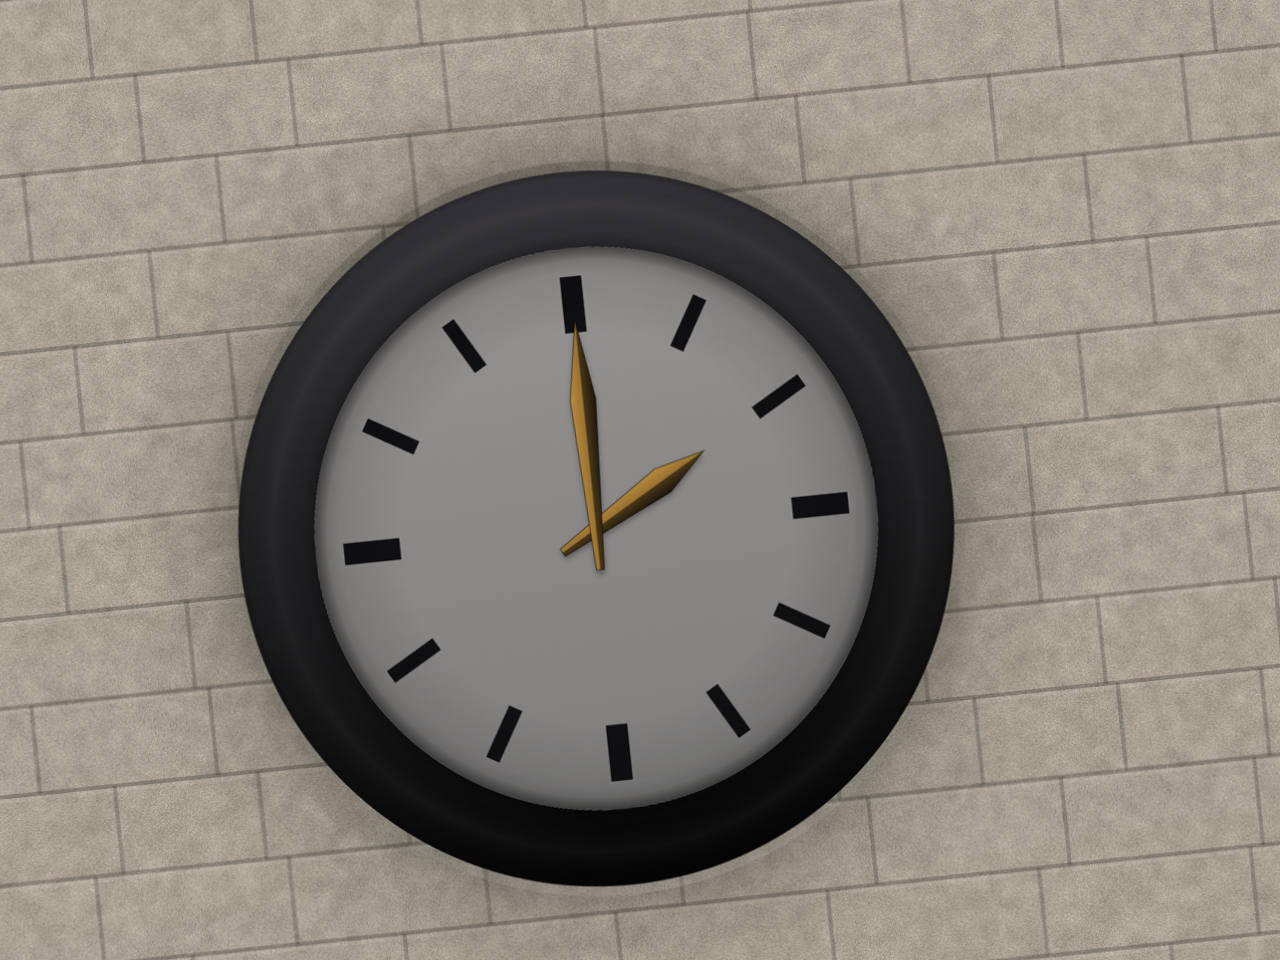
h=2 m=0
